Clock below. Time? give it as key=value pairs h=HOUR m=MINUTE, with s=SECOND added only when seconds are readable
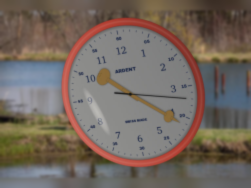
h=10 m=21 s=17
